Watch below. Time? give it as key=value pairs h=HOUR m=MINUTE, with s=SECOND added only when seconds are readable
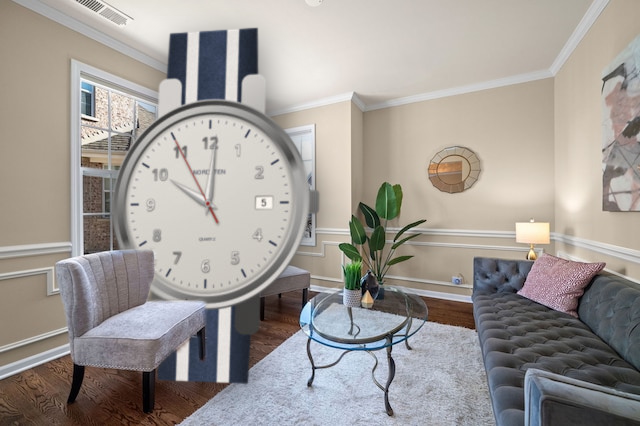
h=10 m=0 s=55
